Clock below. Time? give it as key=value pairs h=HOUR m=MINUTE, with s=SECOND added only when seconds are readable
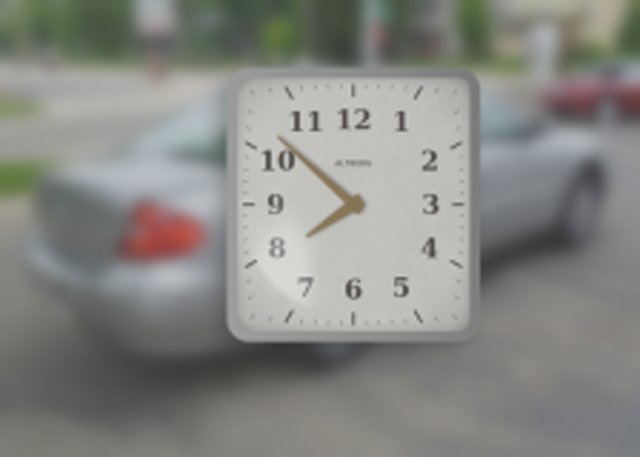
h=7 m=52
